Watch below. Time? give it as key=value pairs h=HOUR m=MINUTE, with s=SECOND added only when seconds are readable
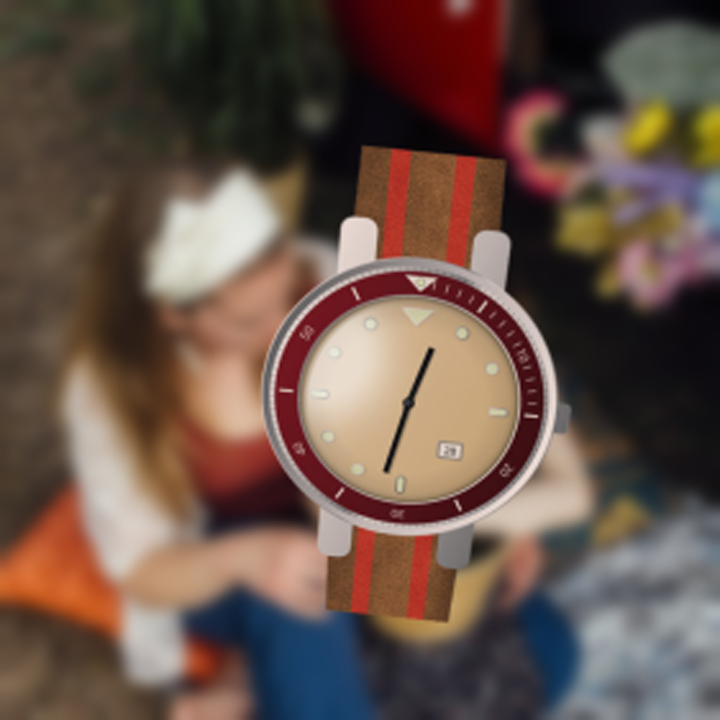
h=12 m=32
